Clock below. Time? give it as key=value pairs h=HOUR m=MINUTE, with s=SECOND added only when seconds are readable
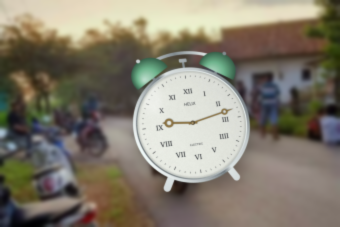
h=9 m=13
